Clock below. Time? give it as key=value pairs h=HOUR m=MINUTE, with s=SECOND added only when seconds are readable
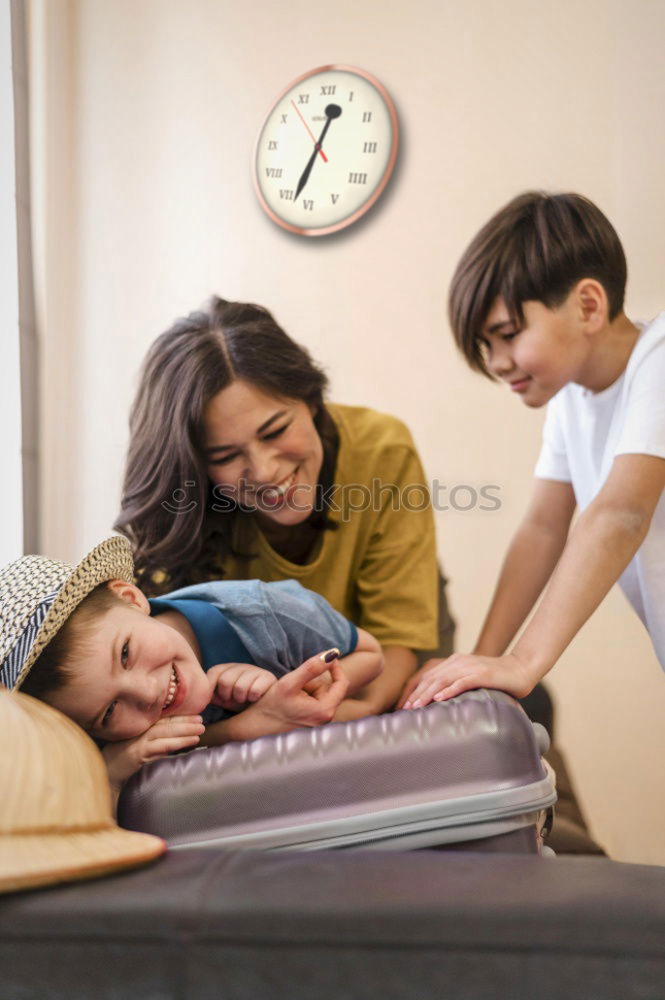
h=12 m=32 s=53
